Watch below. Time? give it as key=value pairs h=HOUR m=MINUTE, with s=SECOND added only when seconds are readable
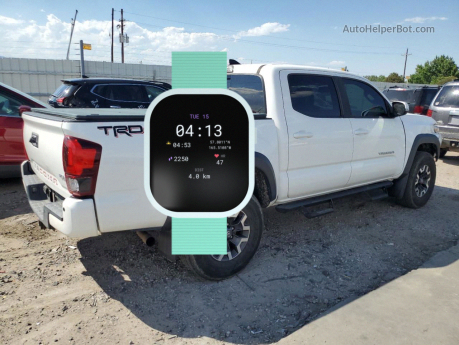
h=4 m=13
